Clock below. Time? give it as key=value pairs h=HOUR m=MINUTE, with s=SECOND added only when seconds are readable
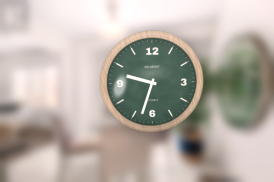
h=9 m=33
